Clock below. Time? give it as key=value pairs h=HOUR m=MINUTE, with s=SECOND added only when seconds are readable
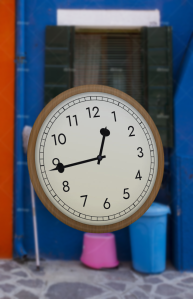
h=12 m=44
